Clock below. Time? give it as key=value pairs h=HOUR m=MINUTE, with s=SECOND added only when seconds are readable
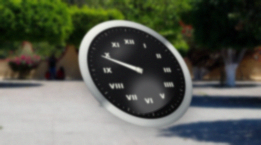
h=9 m=49
